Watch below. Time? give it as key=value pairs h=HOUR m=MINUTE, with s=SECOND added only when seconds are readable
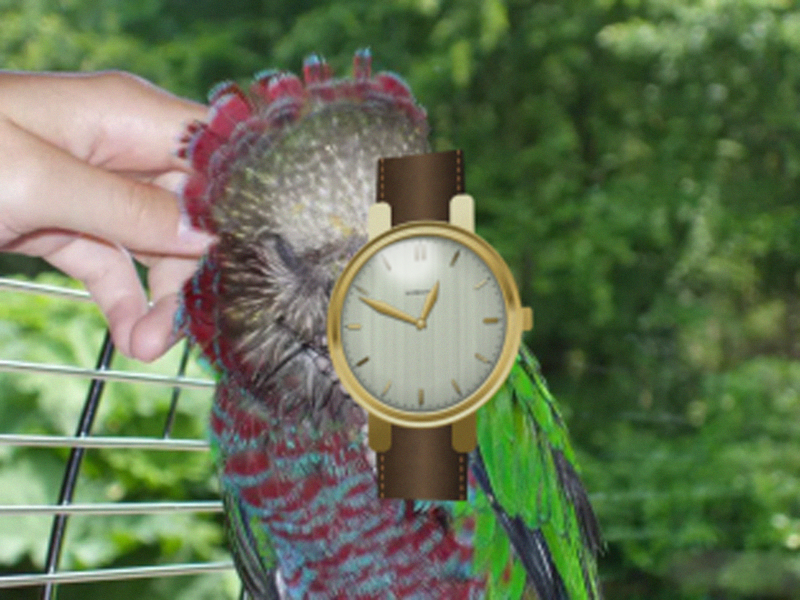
h=12 m=49
